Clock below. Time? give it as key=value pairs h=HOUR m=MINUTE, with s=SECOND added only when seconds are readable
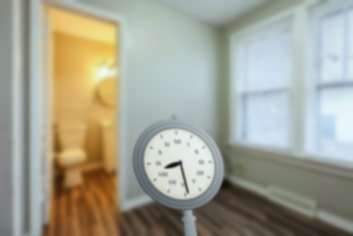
h=8 m=29
